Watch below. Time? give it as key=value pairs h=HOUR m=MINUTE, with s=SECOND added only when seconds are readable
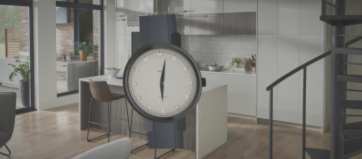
h=6 m=2
